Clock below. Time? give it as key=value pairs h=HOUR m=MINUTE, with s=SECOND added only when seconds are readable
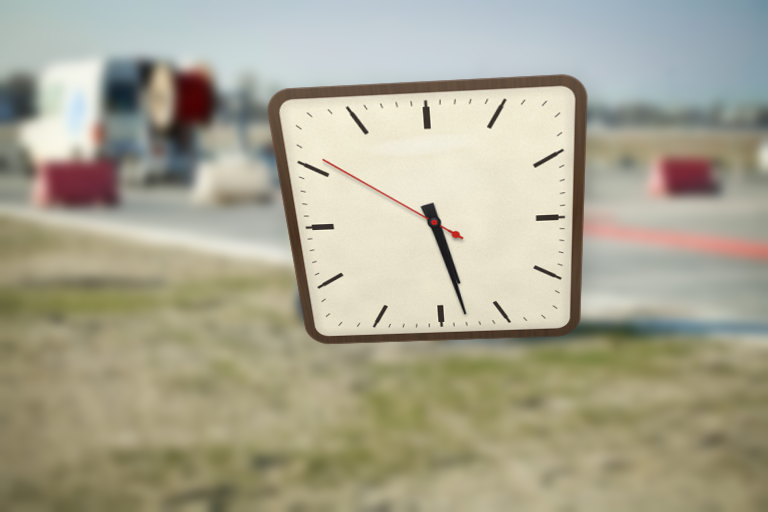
h=5 m=27 s=51
